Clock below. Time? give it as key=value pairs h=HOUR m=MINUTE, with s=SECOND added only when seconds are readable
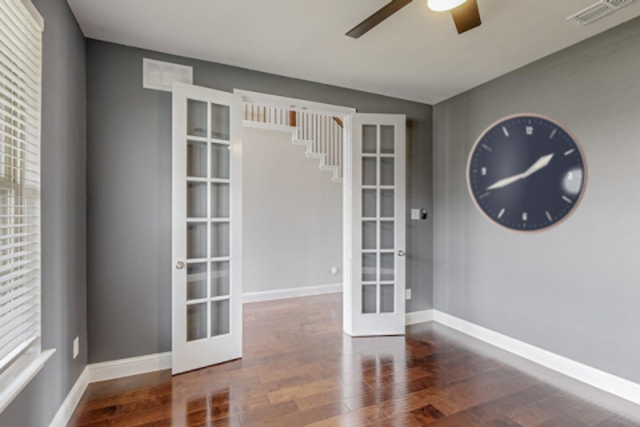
h=1 m=41
